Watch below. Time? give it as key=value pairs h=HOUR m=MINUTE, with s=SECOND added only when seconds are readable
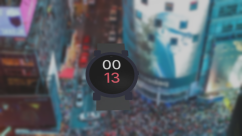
h=0 m=13
